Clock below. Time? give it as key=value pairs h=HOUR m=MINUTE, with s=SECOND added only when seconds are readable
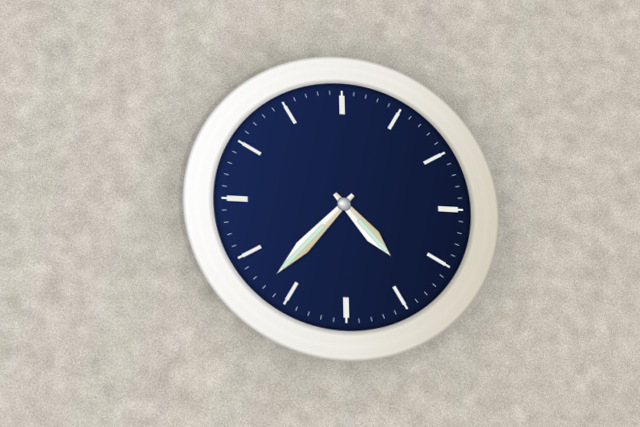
h=4 m=37
